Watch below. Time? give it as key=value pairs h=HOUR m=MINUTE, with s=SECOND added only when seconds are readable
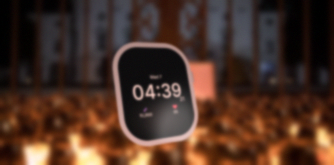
h=4 m=39
